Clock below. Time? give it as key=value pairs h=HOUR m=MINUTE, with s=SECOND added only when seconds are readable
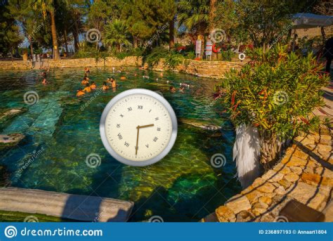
h=2 m=30
